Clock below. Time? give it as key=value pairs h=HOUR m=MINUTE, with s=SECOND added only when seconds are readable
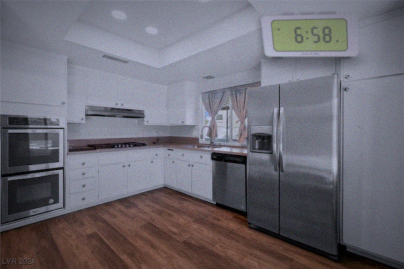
h=6 m=58
